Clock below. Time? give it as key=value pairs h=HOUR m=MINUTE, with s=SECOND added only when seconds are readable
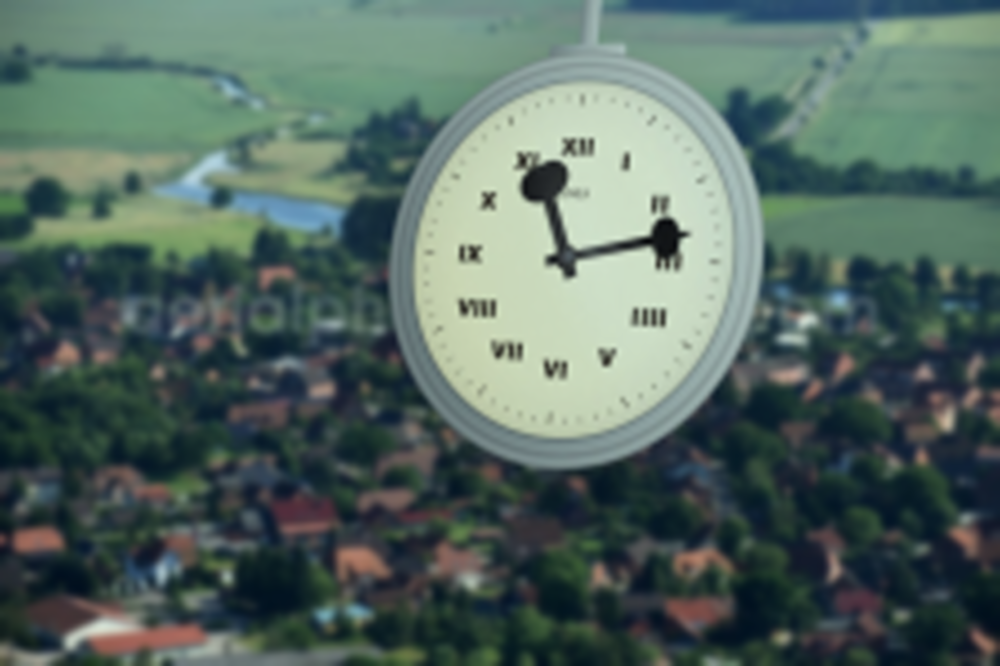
h=11 m=13
